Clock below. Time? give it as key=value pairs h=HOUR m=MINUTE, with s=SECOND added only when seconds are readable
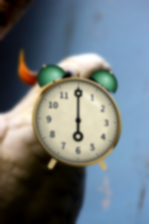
h=6 m=0
